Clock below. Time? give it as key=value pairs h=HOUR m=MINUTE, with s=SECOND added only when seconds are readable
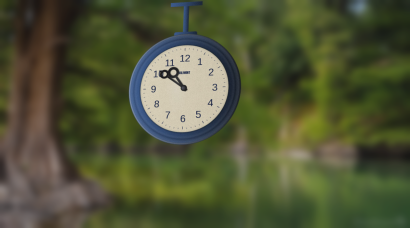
h=10 m=51
